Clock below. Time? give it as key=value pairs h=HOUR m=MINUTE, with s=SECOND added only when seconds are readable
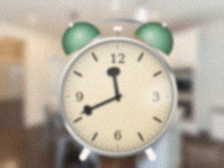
h=11 m=41
